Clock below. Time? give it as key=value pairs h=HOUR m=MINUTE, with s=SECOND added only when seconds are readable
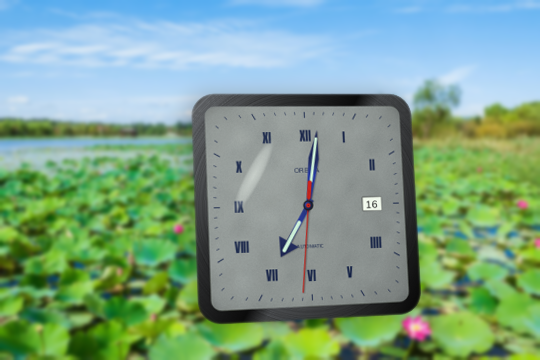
h=7 m=1 s=31
